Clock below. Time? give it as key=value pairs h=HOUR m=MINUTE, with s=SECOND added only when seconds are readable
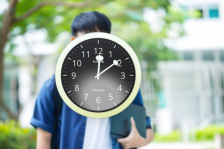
h=12 m=9
